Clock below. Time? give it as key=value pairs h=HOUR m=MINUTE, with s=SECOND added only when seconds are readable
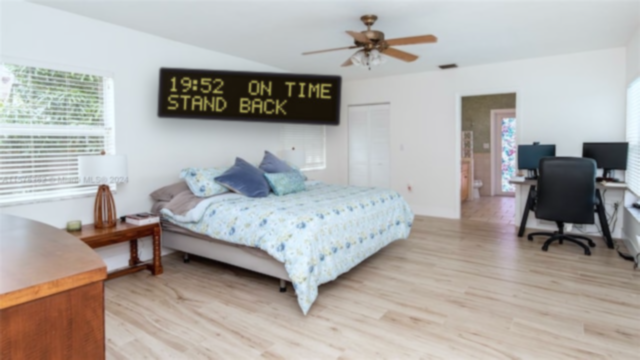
h=19 m=52
